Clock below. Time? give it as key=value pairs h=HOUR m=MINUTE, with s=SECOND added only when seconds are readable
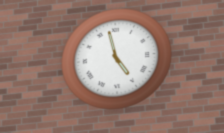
h=4 m=58
